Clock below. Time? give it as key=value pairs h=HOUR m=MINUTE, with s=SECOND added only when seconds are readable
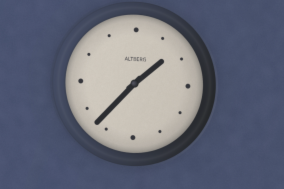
h=1 m=37
